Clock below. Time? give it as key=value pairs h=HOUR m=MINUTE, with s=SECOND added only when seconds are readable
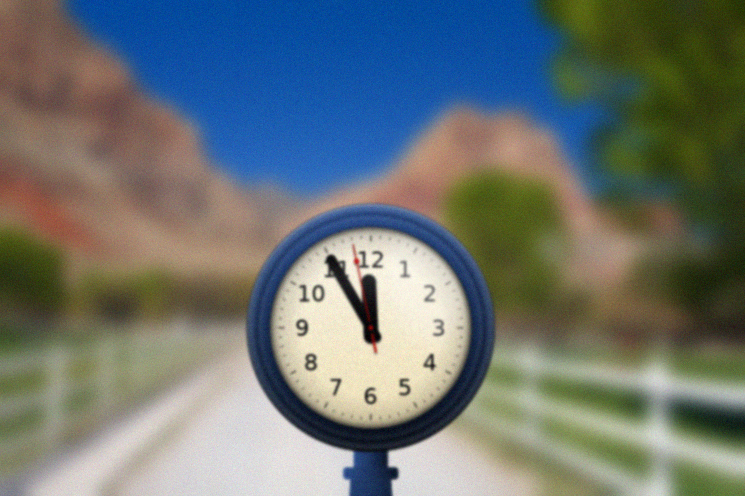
h=11 m=54 s=58
